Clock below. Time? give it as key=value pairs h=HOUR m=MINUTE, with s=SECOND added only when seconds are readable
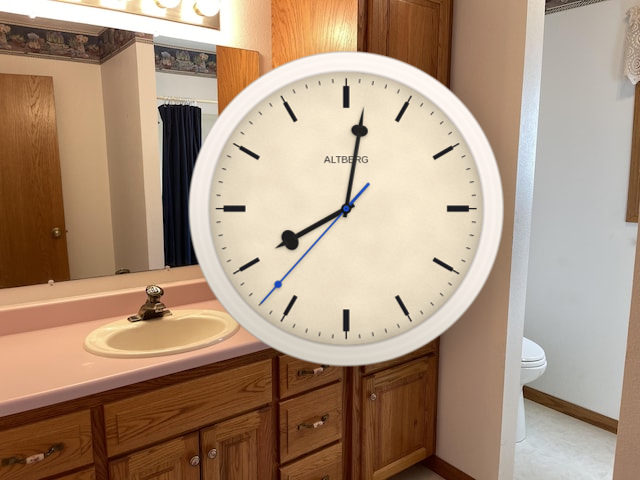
h=8 m=1 s=37
